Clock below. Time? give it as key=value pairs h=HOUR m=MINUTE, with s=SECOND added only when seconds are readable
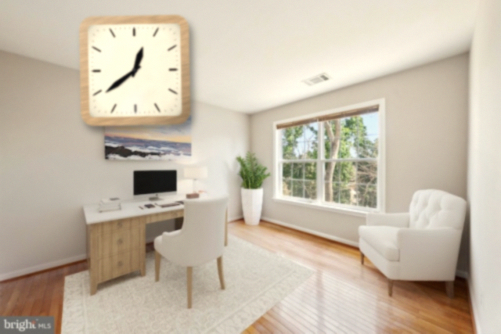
h=12 m=39
